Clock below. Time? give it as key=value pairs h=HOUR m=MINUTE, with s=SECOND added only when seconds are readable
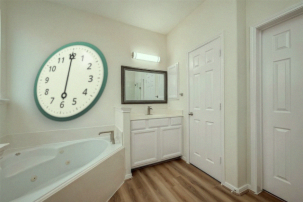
h=6 m=0
